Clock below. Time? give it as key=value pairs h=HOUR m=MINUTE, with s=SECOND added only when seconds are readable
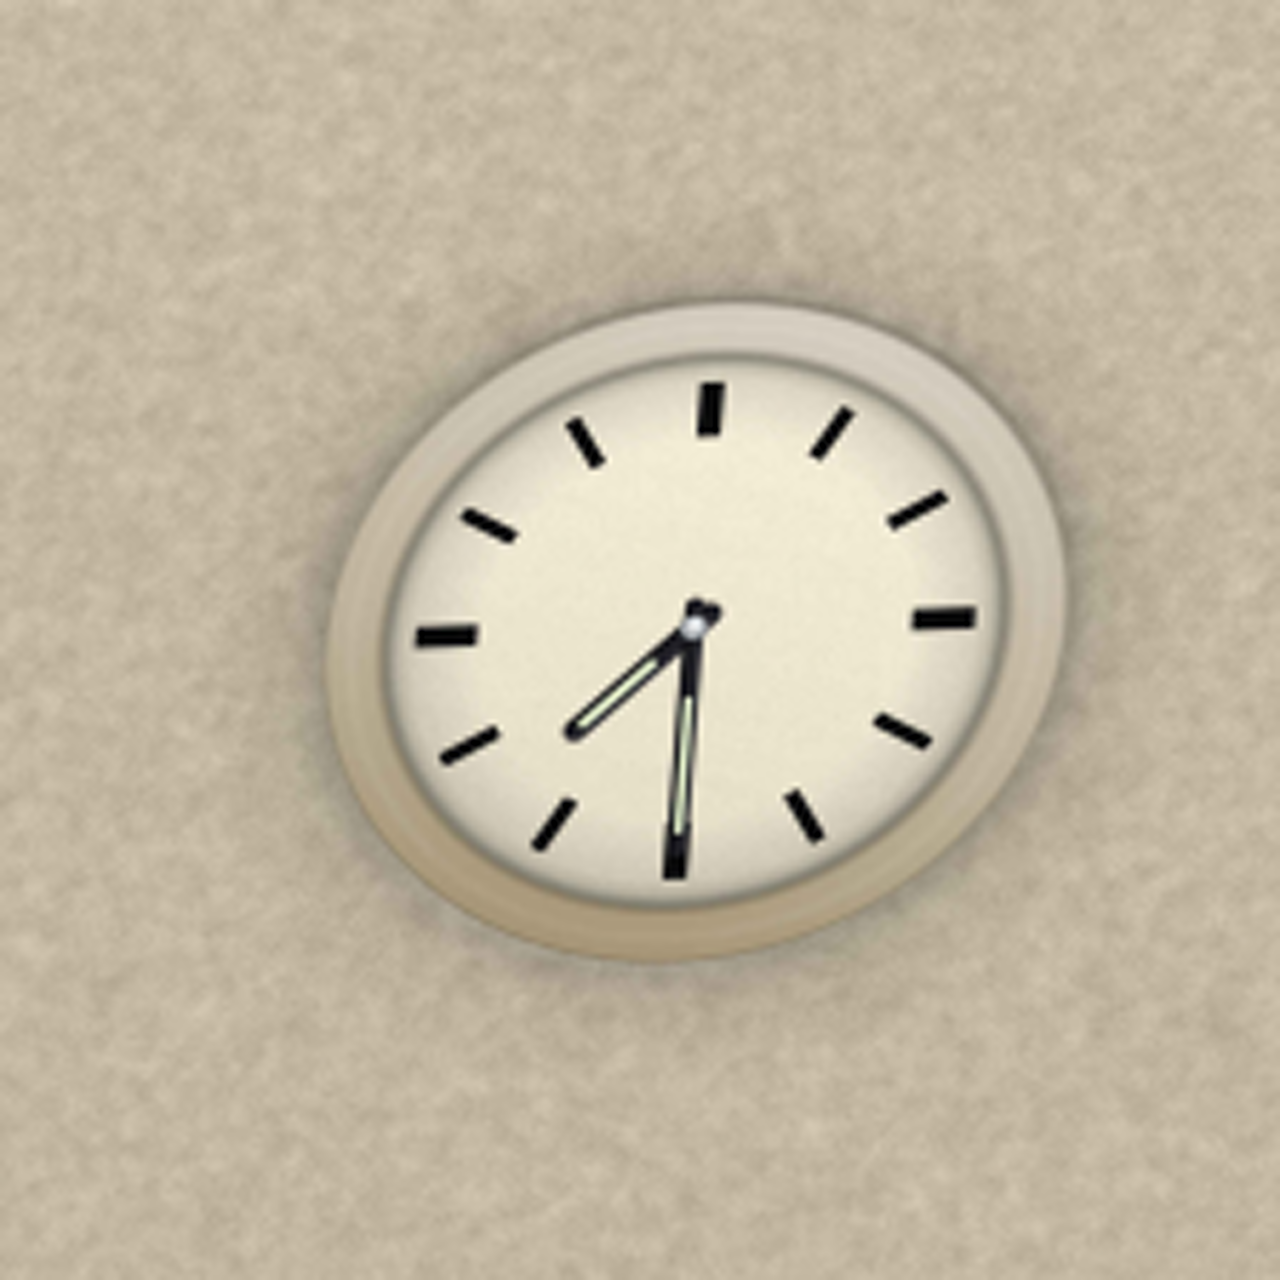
h=7 m=30
